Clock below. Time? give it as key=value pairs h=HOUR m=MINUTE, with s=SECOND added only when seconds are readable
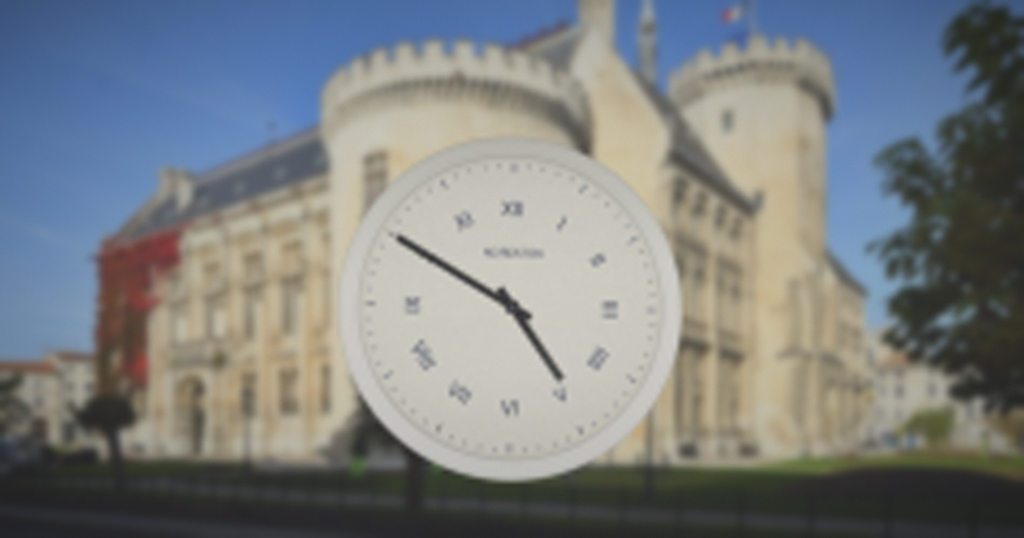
h=4 m=50
